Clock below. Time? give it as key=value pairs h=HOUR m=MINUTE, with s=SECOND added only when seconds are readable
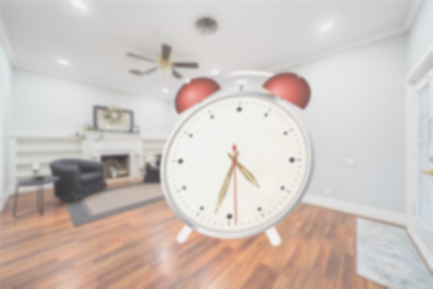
h=4 m=32 s=29
